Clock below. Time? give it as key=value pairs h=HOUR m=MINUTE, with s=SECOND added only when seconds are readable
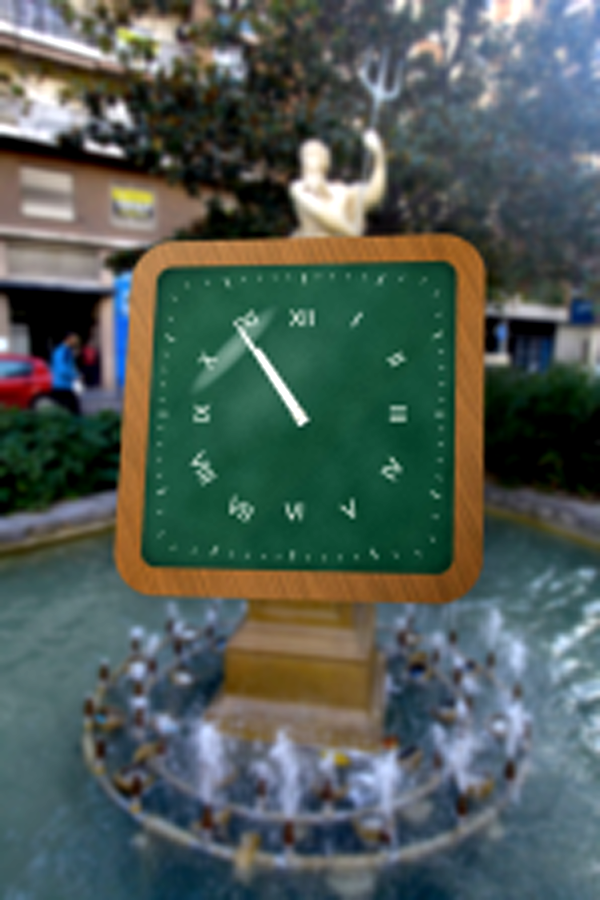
h=10 m=54
